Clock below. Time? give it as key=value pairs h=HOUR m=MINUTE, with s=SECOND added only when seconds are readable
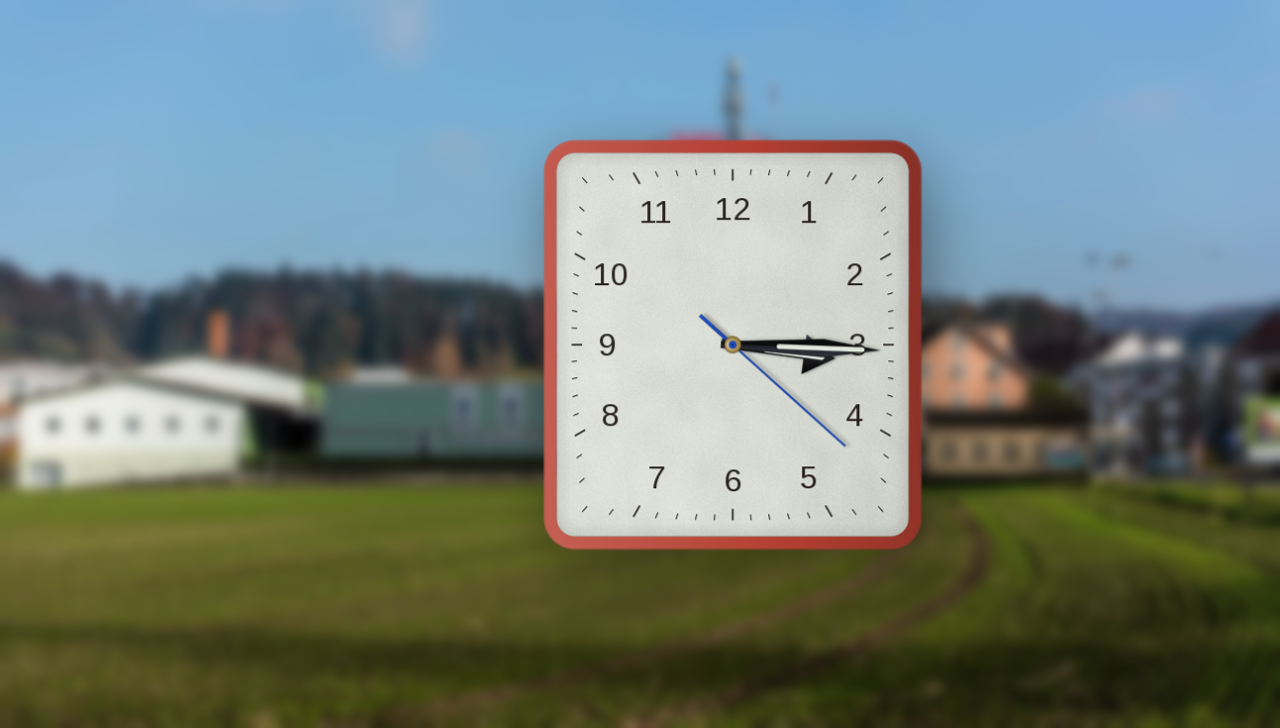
h=3 m=15 s=22
